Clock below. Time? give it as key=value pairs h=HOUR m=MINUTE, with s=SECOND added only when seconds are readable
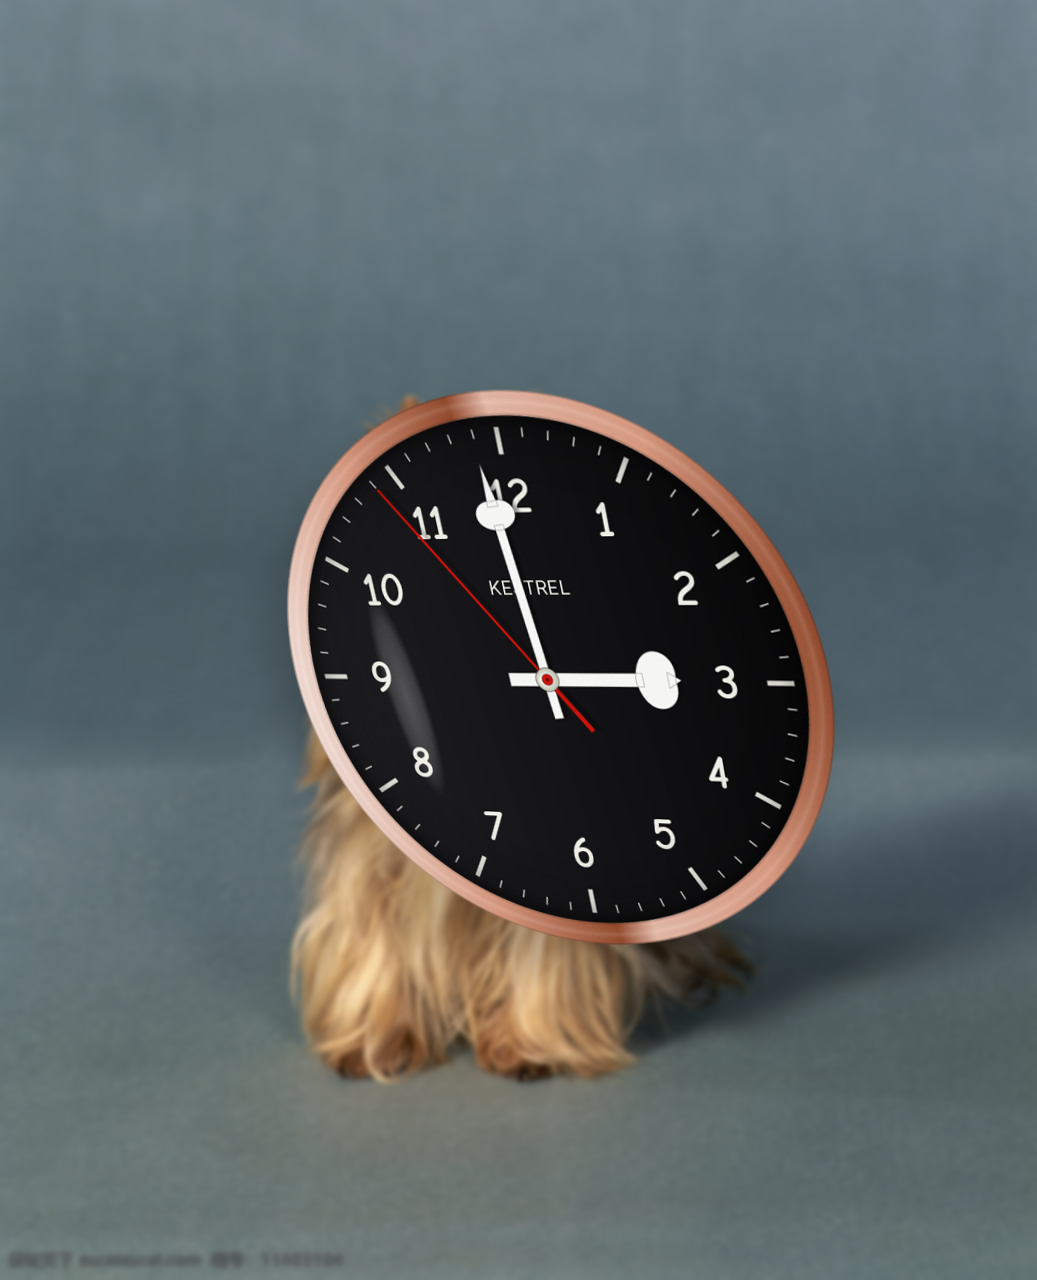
h=2 m=58 s=54
